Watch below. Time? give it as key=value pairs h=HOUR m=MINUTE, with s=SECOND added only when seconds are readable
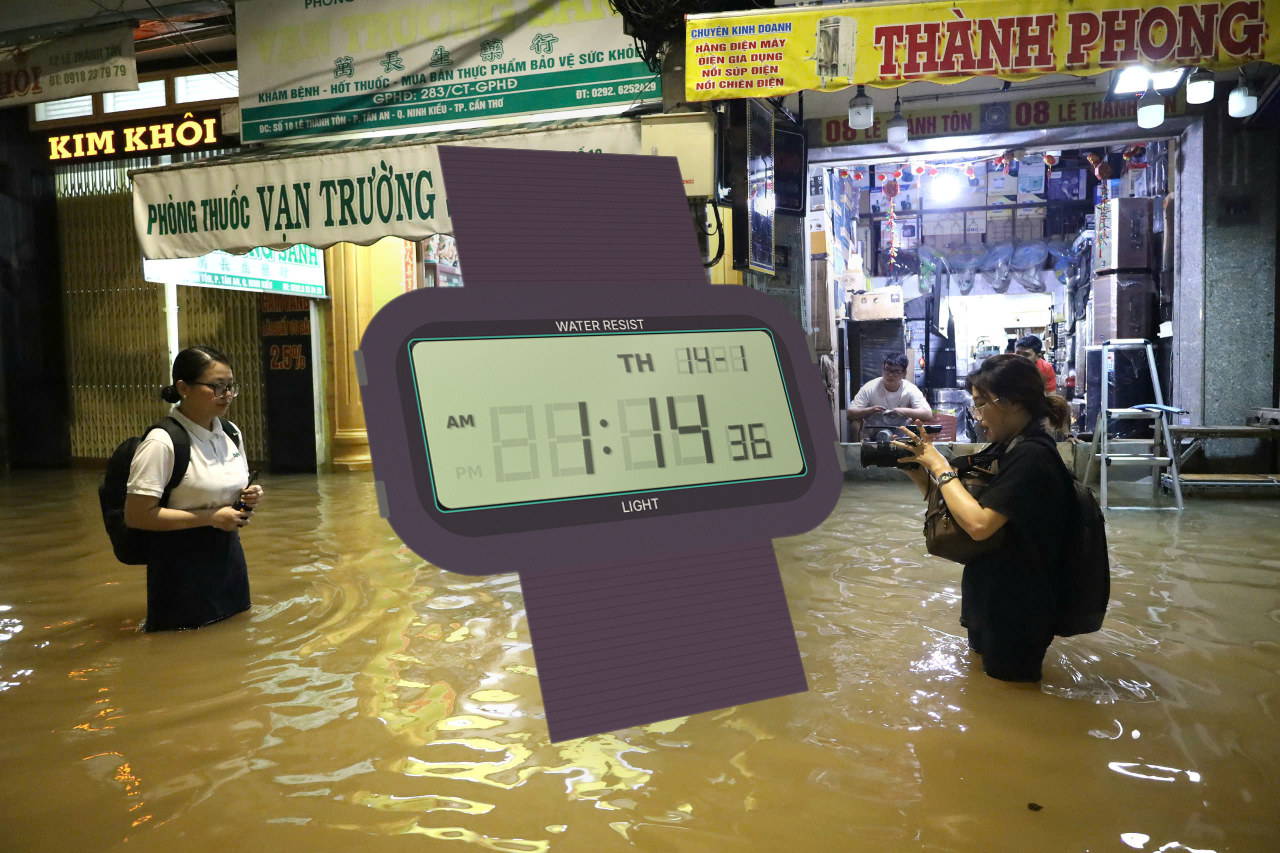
h=1 m=14 s=36
